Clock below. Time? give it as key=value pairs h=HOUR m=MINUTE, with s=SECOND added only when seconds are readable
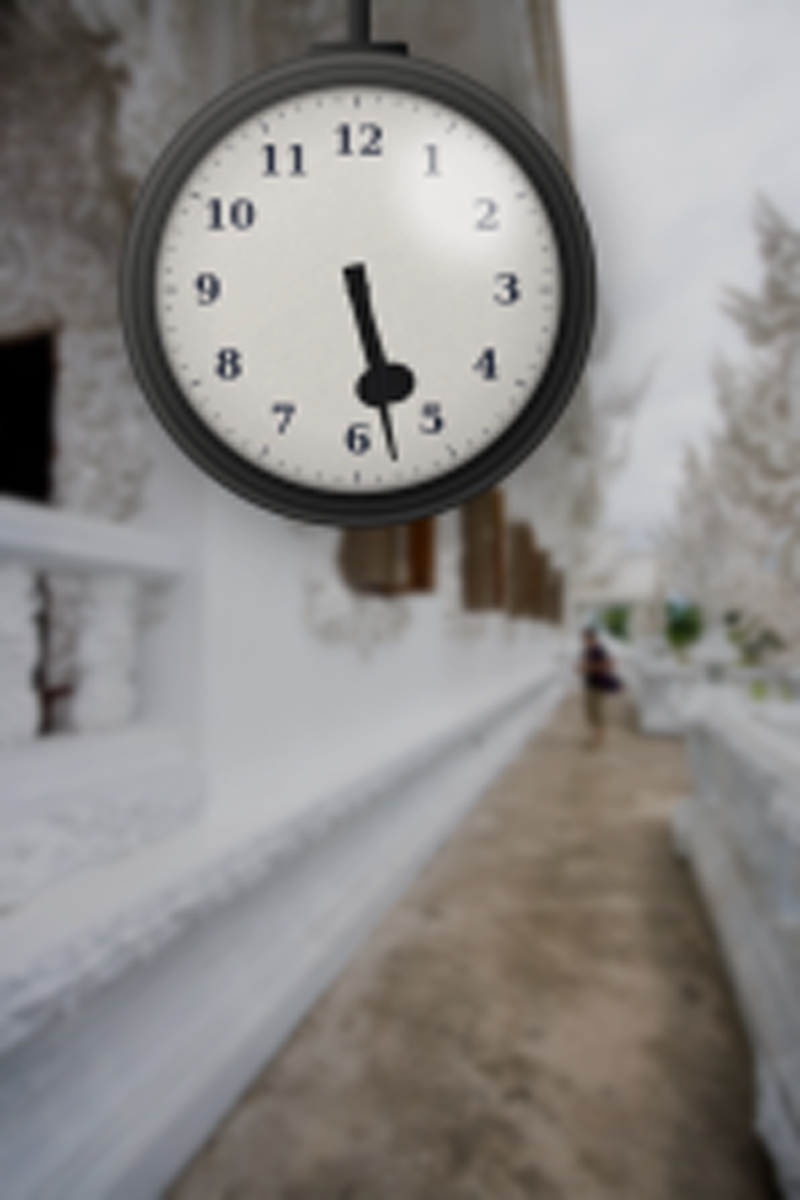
h=5 m=28
